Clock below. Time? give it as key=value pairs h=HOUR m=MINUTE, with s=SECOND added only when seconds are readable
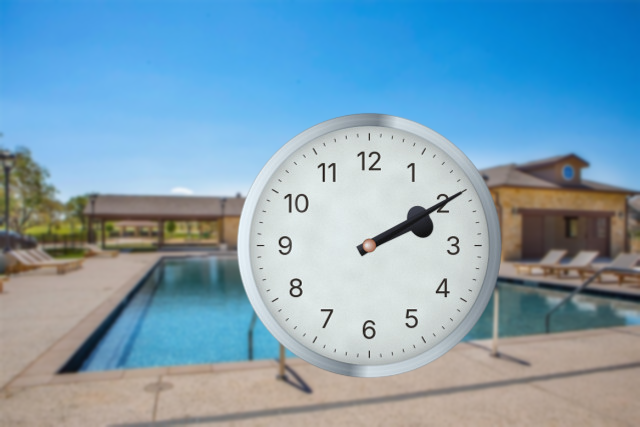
h=2 m=10
